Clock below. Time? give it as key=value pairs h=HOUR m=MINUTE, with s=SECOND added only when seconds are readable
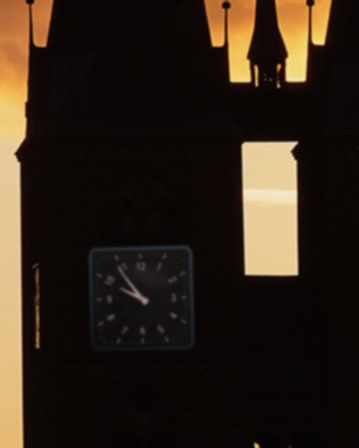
h=9 m=54
